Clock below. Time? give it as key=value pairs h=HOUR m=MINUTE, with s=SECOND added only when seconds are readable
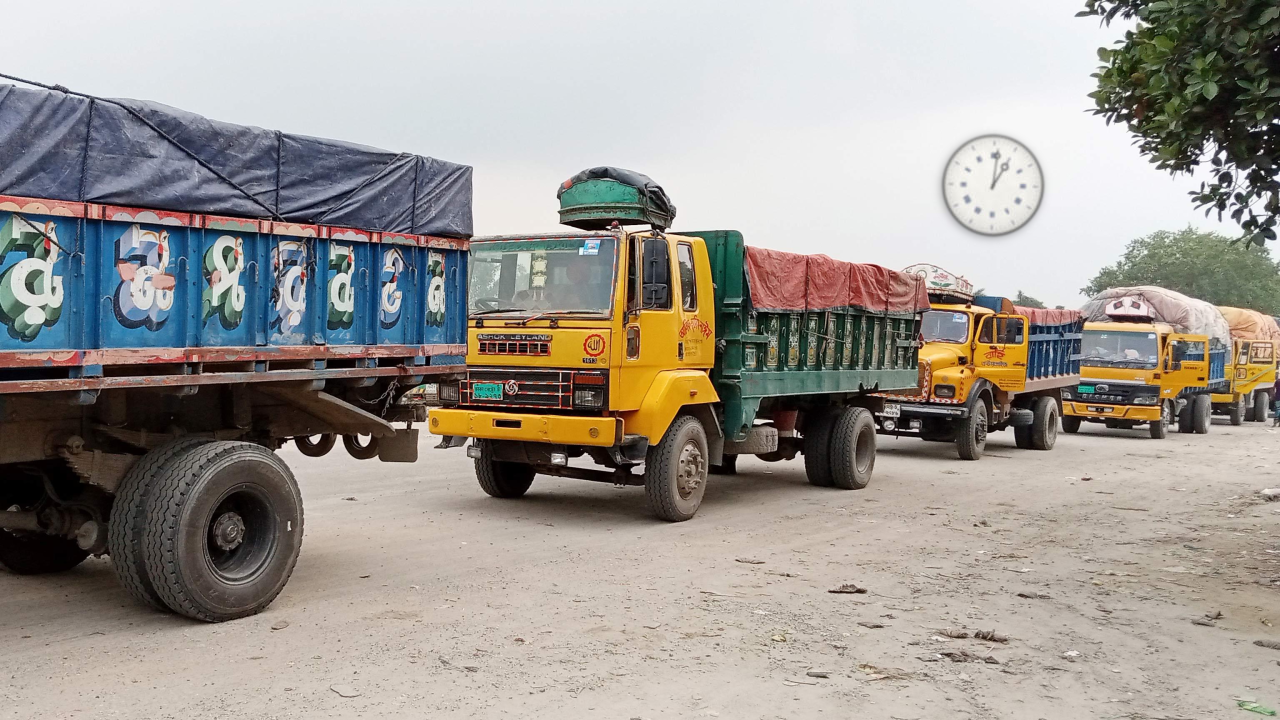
h=1 m=1
